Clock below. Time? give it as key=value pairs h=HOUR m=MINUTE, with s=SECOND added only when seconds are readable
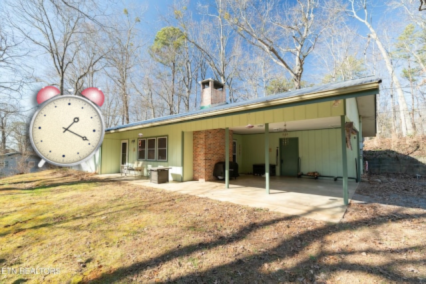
h=1 m=19
